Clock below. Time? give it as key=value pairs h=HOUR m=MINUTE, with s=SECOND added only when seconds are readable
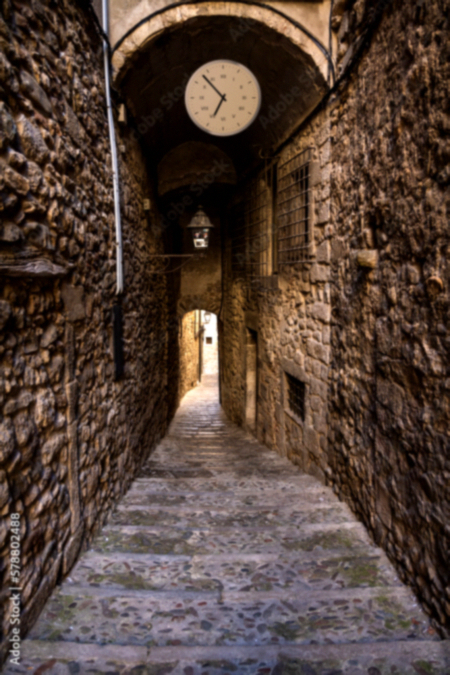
h=6 m=53
